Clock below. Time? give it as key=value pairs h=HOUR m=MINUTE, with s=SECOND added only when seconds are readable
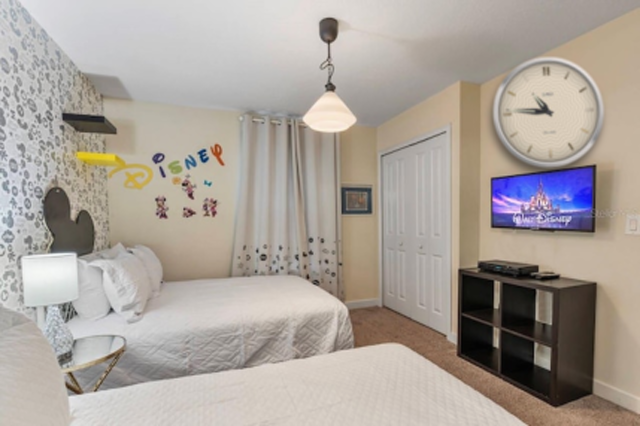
h=10 m=46
